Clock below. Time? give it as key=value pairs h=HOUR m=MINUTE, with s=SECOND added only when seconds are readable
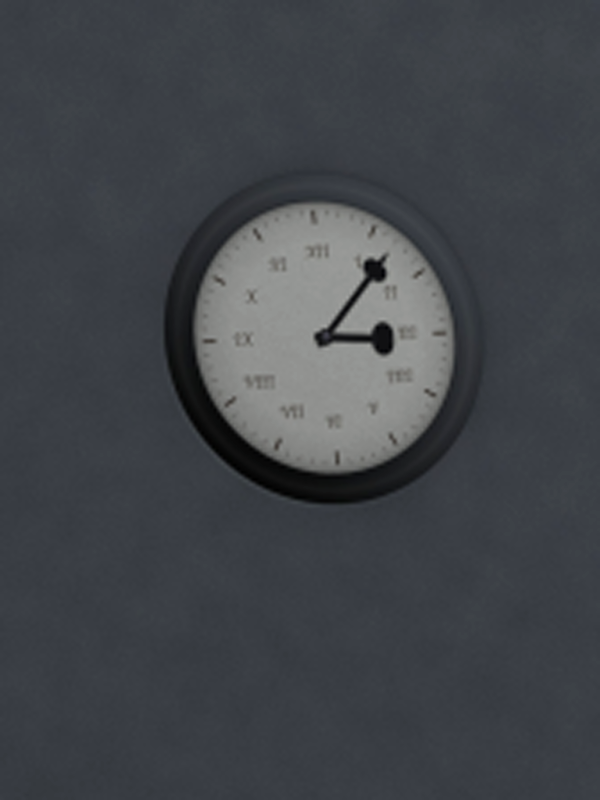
h=3 m=7
